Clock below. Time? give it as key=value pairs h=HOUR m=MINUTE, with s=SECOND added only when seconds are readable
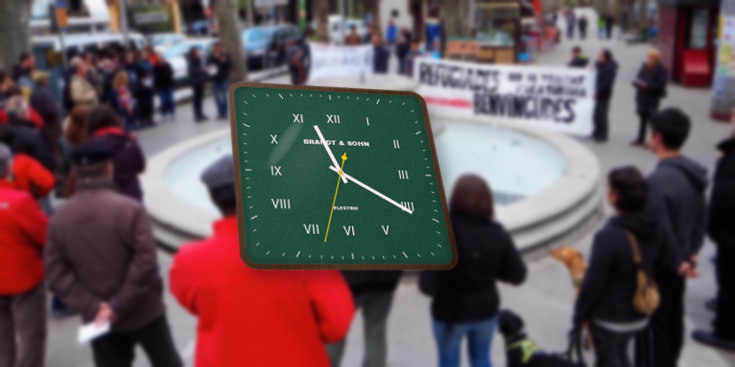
h=11 m=20 s=33
